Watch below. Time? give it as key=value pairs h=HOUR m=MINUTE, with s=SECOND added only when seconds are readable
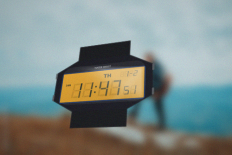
h=11 m=47 s=51
